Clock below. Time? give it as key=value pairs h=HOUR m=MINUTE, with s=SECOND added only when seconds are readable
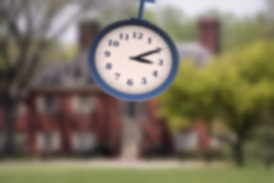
h=3 m=10
